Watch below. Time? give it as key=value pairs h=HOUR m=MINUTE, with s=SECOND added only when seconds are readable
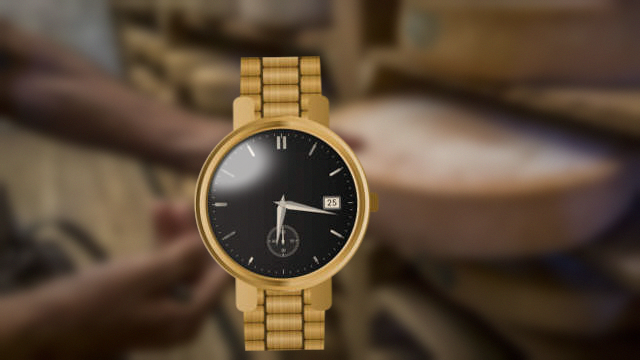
h=6 m=17
